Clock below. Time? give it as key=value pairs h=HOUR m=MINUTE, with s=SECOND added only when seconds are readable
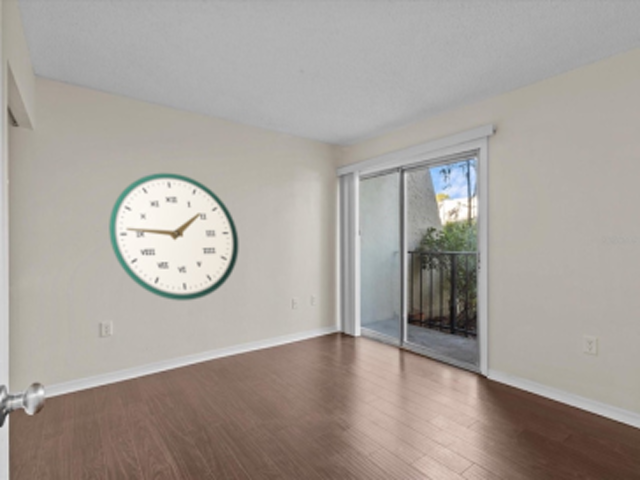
h=1 m=46
